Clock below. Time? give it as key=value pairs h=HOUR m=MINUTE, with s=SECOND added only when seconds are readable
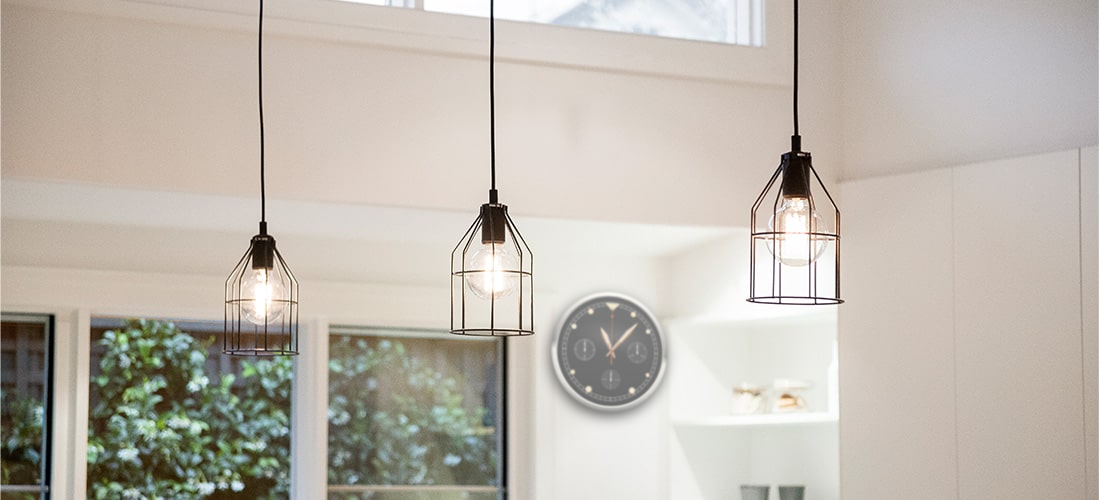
h=11 m=7
